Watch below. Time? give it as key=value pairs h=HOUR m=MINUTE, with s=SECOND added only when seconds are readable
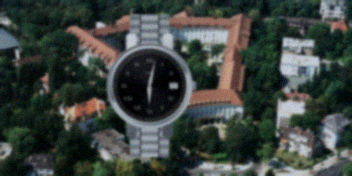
h=6 m=2
